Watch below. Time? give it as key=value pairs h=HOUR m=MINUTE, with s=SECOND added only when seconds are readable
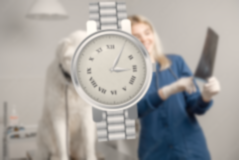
h=3 m=5
